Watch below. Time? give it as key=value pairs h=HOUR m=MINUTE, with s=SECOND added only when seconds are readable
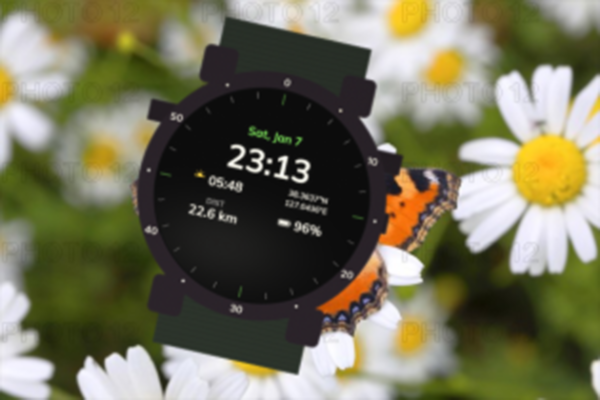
h=23 m=13
